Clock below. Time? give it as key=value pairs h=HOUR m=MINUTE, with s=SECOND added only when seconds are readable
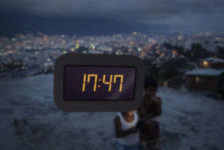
h=17 m=47
